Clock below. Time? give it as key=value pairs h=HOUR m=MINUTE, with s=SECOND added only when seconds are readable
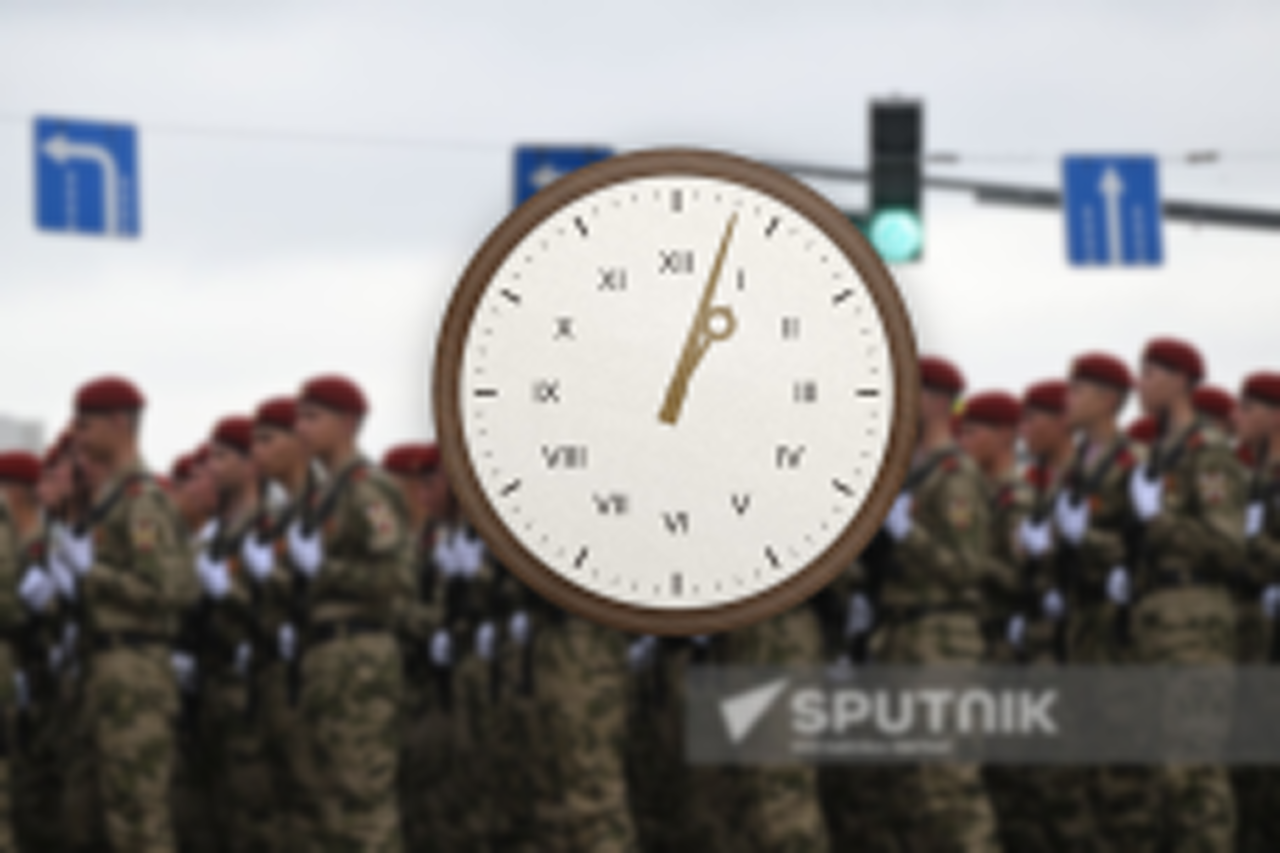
h=1 m=3
